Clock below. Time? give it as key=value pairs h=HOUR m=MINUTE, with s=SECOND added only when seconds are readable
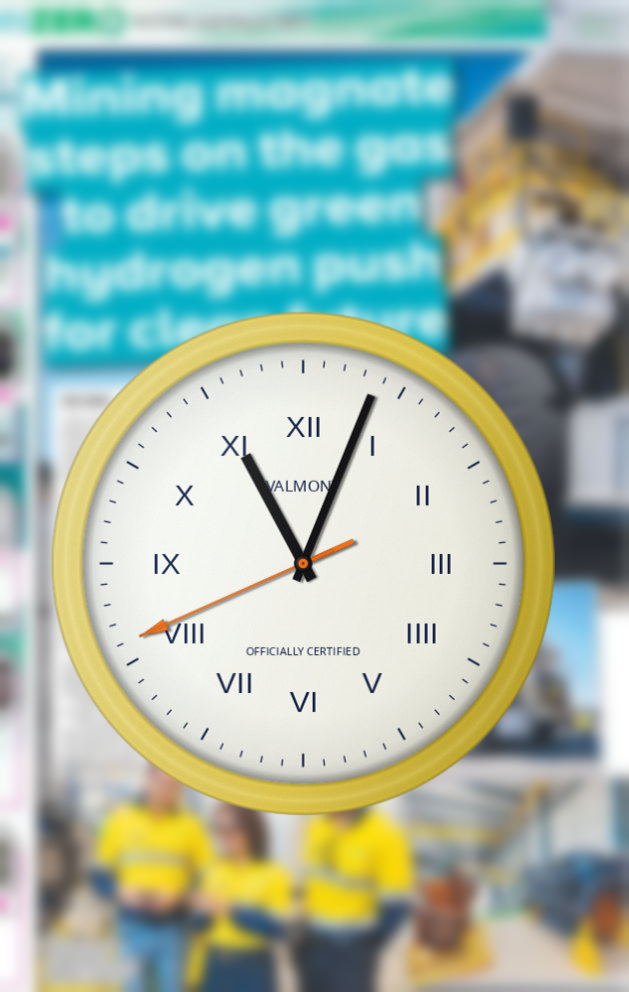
h=11 m=3 s=41
